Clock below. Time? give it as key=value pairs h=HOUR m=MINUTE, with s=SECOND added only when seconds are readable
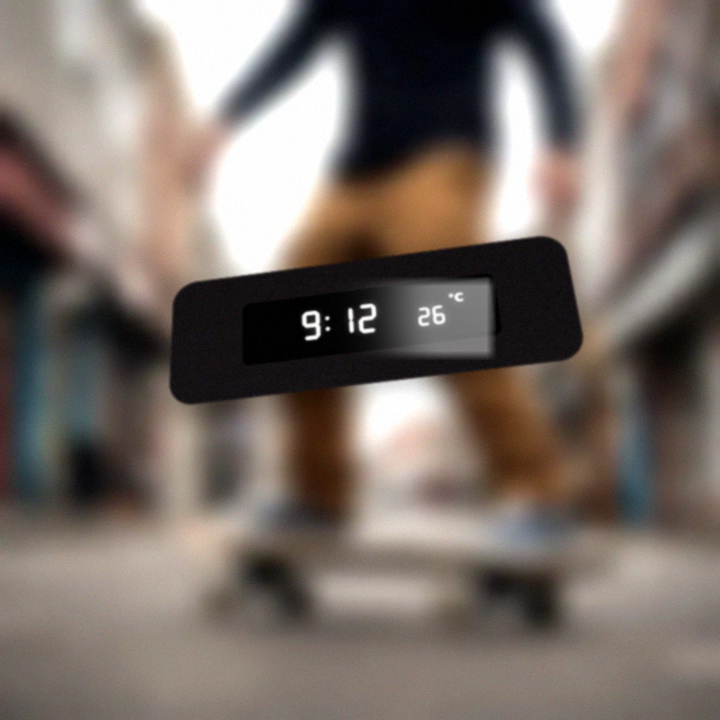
h=9 m=12
